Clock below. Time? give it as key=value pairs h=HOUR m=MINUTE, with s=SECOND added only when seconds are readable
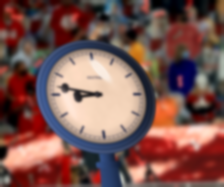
h=8 m=47
